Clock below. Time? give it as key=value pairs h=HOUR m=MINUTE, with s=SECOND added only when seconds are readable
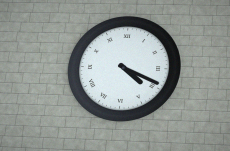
h=4 m=19
